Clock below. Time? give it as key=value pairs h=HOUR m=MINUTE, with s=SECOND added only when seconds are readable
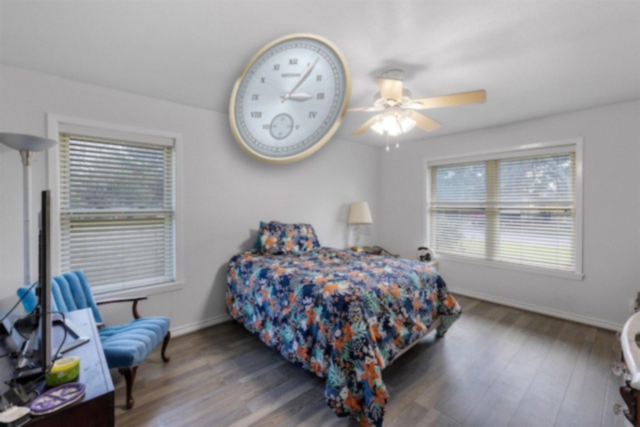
h=3 m=6
